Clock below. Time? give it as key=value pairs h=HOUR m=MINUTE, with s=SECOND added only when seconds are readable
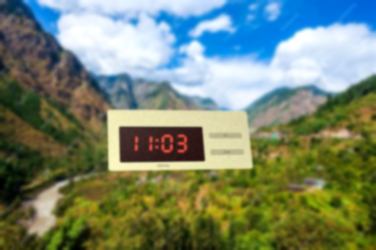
h=11 m=3
